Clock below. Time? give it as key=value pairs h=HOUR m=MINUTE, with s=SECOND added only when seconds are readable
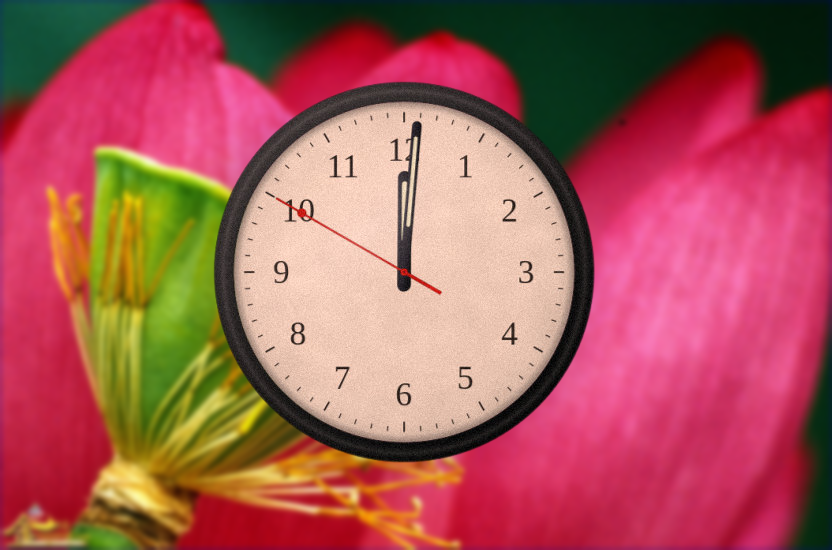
h=12 m=0 s=50
